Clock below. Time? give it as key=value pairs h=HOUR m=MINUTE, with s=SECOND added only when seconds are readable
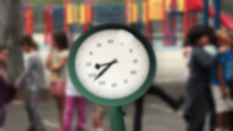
h=8 m=38
